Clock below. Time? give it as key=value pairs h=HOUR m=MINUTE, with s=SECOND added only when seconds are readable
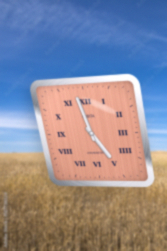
h=4 m=58
